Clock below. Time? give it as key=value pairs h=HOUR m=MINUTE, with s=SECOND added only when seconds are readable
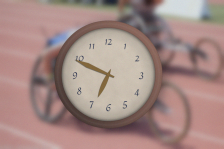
h=6 m=49
